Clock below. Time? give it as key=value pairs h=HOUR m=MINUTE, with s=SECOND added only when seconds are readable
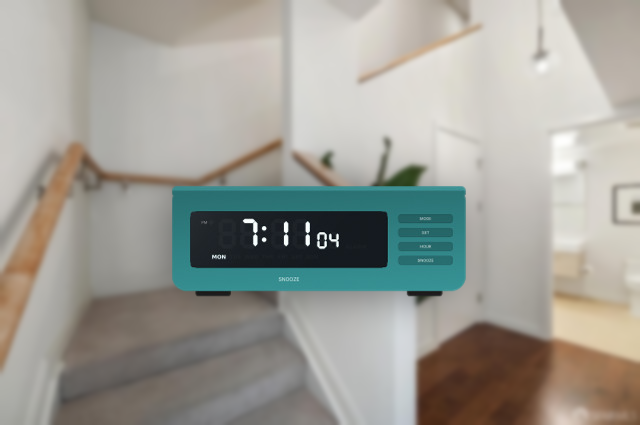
h=7 m=11 s=4
